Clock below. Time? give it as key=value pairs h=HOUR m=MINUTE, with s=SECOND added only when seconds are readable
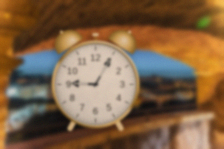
h=9 m=5
